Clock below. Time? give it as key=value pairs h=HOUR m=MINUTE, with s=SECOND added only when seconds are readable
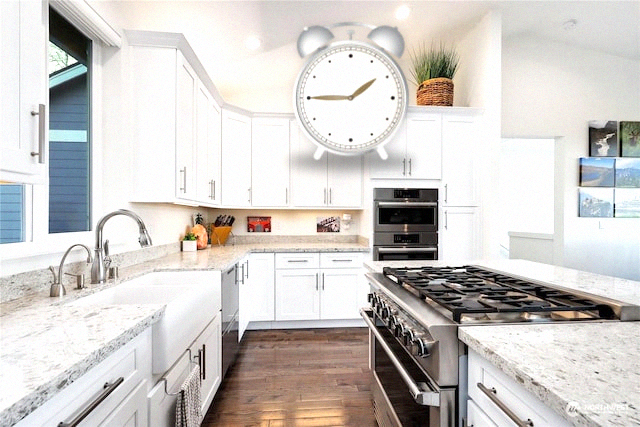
h=1 m=45
